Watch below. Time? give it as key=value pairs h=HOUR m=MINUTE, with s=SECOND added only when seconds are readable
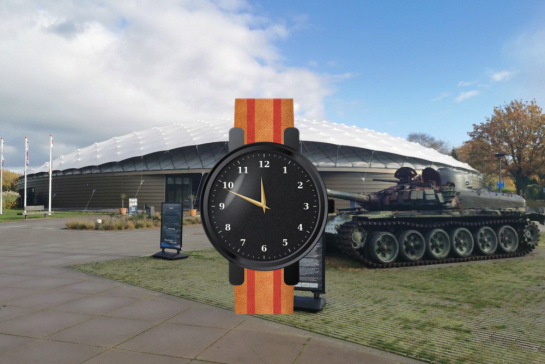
h=11 m=49
